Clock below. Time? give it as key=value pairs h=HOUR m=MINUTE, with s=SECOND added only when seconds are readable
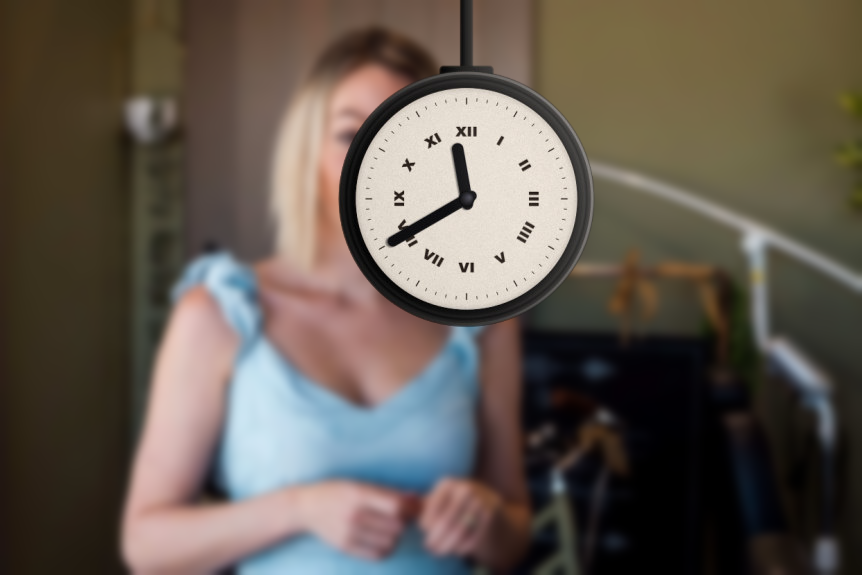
h=11 m=40
